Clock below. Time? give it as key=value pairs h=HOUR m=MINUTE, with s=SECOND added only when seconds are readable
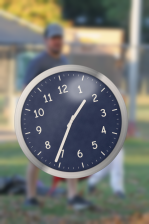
h=1 m=36
